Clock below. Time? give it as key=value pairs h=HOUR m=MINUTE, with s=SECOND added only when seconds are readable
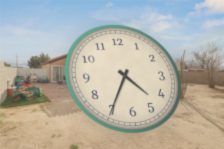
h=4 m=35
